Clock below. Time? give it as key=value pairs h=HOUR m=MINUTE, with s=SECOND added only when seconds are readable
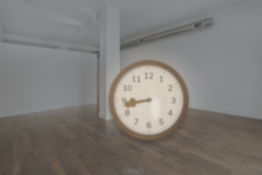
h=8 m=43
